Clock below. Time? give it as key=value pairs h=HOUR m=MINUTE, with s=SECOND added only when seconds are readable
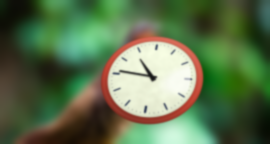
h=10 m=46
